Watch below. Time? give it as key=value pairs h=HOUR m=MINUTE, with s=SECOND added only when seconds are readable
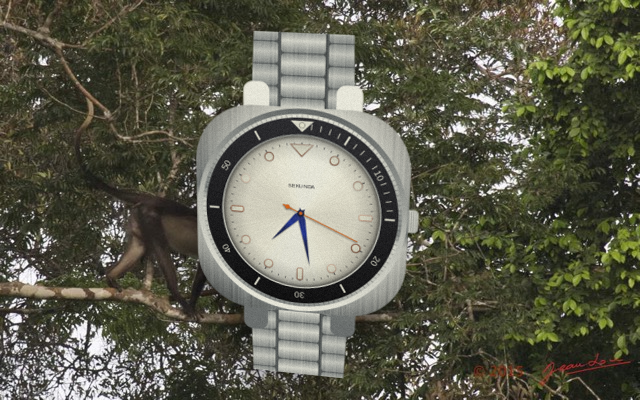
h=7 m=28 s=19
